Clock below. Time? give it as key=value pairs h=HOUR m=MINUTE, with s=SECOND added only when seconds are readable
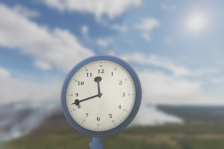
h=11 m=42
